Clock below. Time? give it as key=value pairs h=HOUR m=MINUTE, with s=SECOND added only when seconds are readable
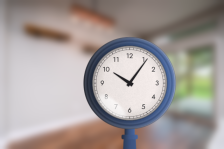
h=10 m=6
